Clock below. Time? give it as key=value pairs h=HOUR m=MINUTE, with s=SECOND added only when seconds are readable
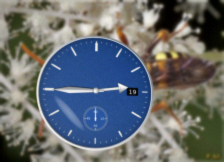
h=2 m=45
